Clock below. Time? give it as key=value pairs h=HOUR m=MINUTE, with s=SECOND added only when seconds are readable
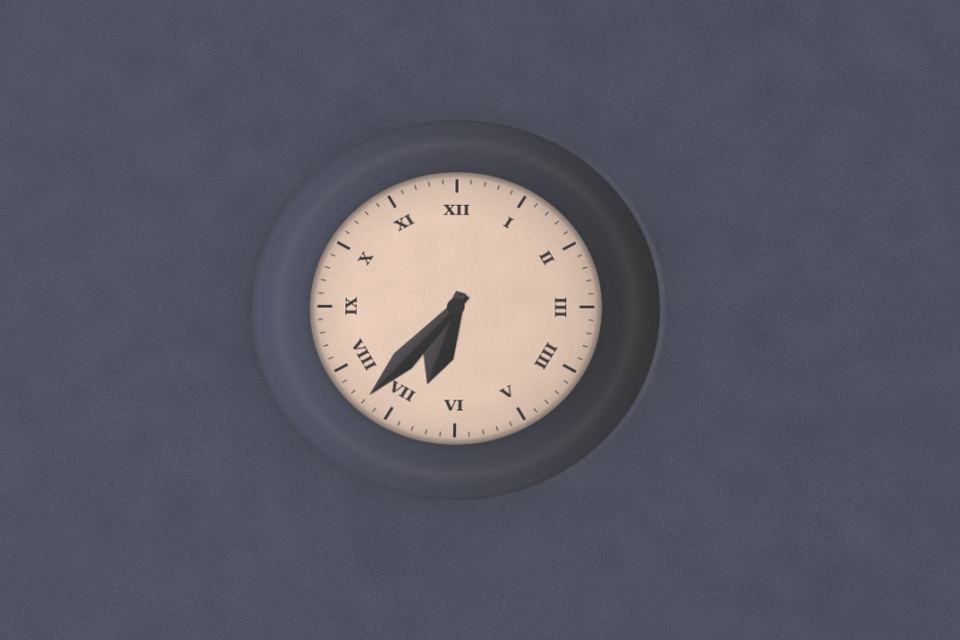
h=6 m=37
